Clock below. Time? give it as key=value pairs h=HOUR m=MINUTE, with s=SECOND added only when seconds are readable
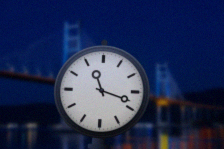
h=11 m=18
